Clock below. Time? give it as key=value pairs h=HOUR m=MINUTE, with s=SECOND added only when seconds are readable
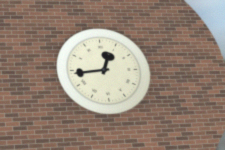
h=12 m=44
